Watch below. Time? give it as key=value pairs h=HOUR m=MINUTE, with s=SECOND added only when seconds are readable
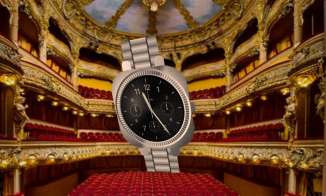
h=11 m=25
